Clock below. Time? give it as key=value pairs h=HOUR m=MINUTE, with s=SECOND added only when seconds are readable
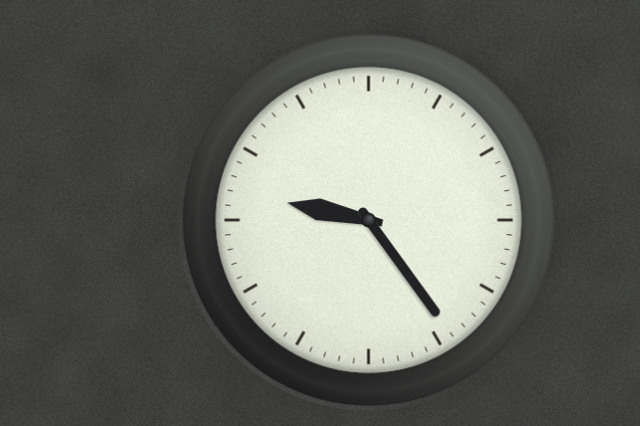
h=9 m=24
